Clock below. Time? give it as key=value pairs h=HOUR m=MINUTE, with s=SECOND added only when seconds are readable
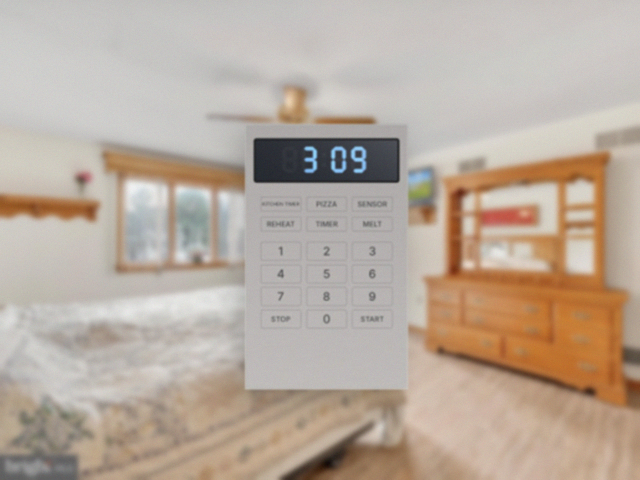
h=3 m=9
